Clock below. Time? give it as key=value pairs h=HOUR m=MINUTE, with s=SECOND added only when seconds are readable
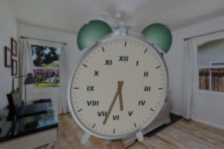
h=5 m=33
